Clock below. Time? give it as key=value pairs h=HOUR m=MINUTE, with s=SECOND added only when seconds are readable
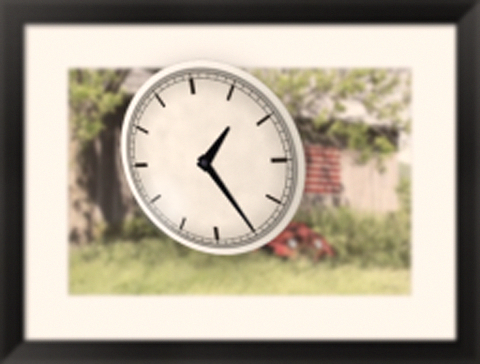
h=1 m=25
